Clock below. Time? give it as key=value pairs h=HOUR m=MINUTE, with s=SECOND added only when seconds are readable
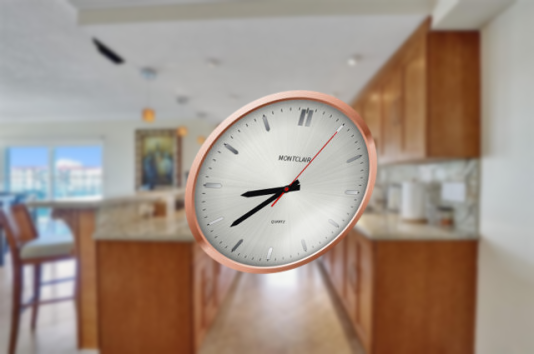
h=8 m=38 s=5
